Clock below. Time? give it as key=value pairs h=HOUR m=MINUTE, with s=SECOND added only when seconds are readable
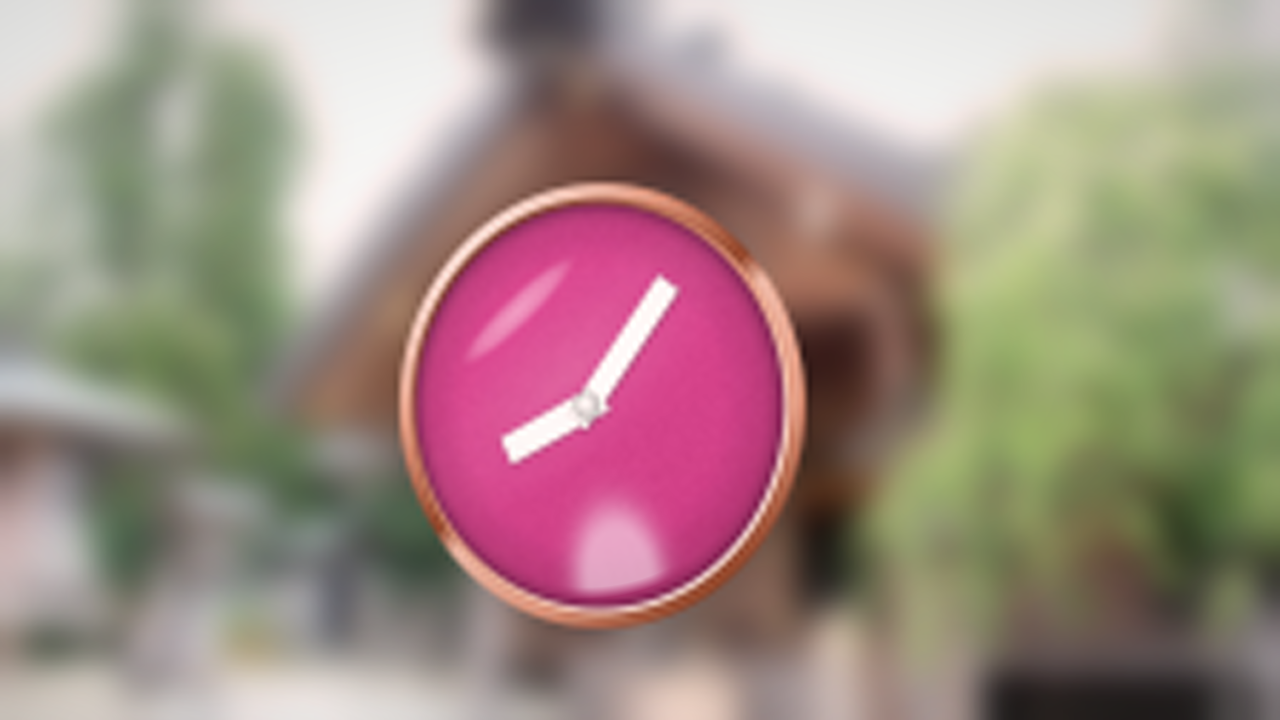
h=8 m=6
